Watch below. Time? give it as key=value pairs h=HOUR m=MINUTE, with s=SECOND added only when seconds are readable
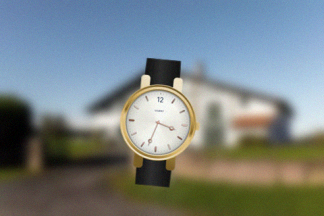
h=3 m=33
